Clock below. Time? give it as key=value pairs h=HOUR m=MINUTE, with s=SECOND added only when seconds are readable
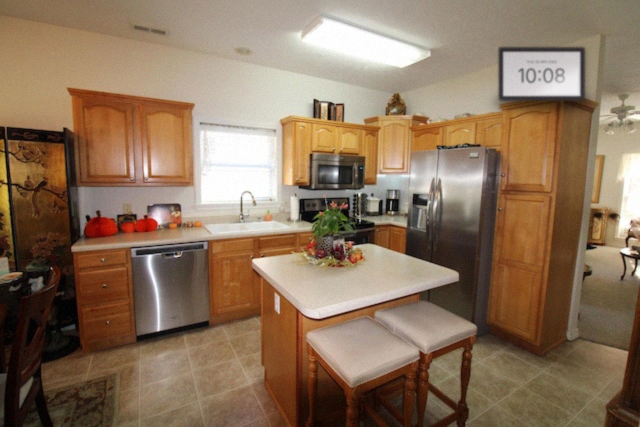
h=10 m=8
